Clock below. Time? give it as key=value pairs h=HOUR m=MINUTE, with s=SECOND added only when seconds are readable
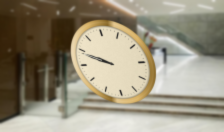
h=9 m=49
